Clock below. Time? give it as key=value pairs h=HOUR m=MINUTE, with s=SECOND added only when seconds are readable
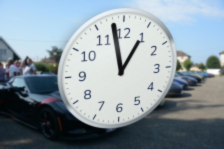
h=12 m=58
